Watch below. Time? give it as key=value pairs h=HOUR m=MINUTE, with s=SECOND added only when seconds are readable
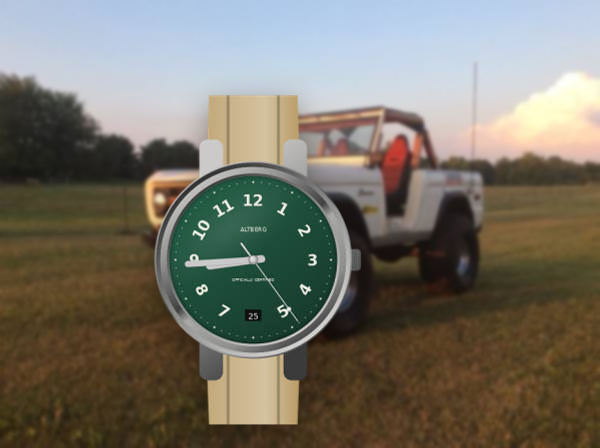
h=8 m=44 s=24
